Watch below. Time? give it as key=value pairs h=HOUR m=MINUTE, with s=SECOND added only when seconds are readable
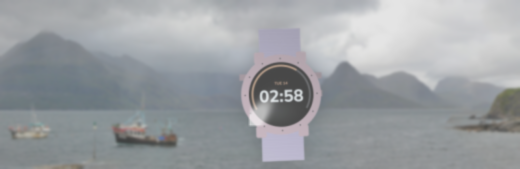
h=2 m=58
